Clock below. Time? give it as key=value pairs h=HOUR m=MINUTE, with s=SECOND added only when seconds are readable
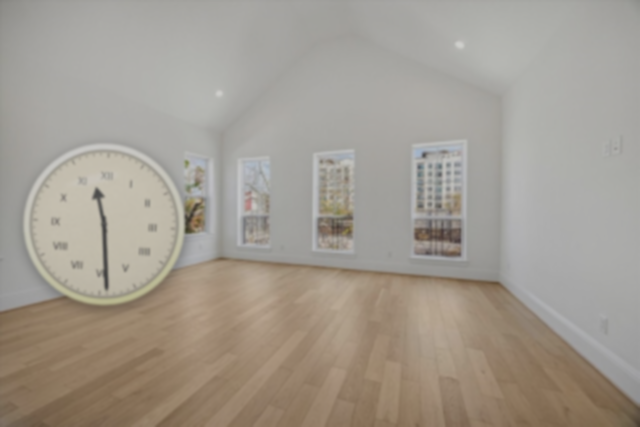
h=11 m=29
